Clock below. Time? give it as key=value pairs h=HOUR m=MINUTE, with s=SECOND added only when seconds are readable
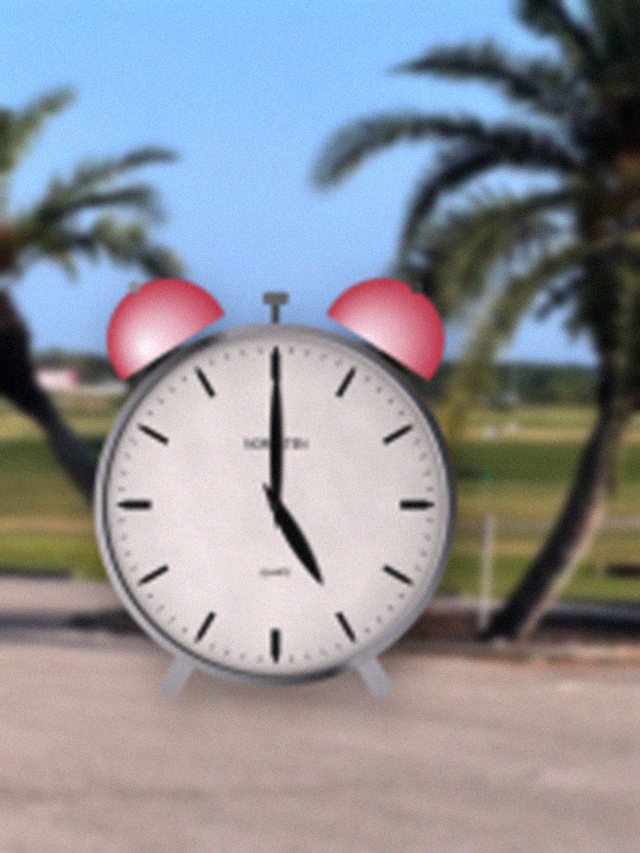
h=5 m=0
